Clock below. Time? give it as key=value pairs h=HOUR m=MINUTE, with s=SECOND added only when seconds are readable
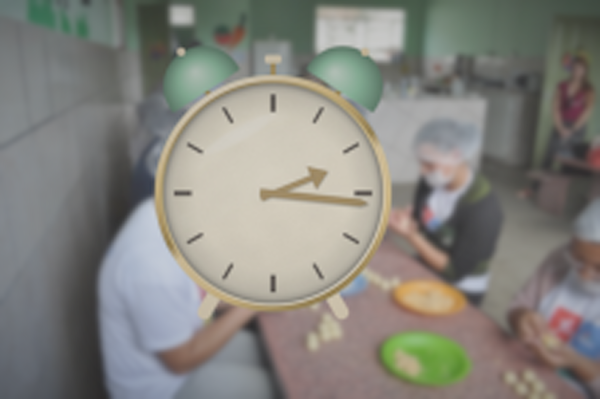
h=2 m=16
